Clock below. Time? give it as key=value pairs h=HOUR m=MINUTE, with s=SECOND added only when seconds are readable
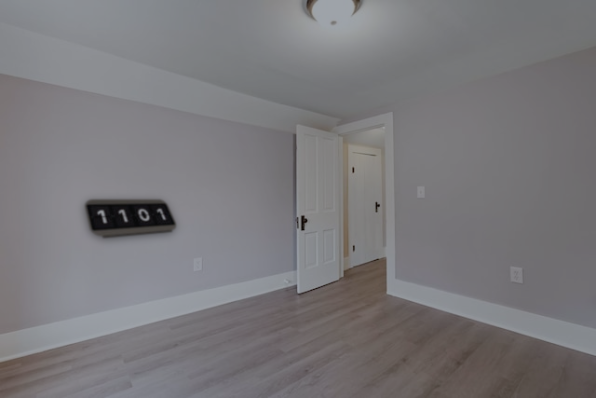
h=11 m=1
